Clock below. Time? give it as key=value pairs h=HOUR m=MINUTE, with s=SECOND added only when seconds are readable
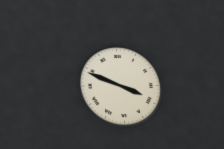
h=3 m=49
